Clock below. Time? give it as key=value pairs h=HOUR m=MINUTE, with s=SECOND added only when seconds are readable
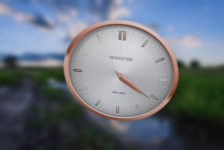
h=4 m=21
